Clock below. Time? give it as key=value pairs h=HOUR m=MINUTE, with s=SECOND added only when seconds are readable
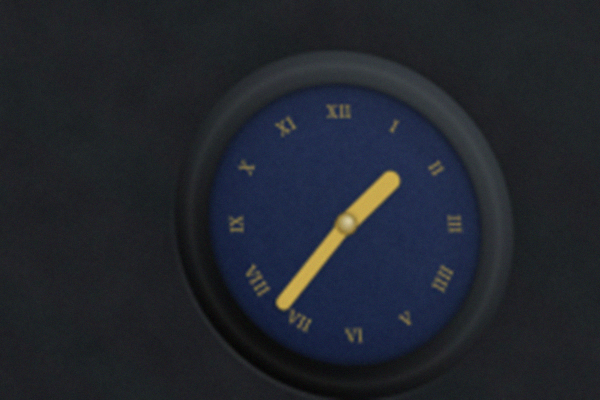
h=1 m=37
